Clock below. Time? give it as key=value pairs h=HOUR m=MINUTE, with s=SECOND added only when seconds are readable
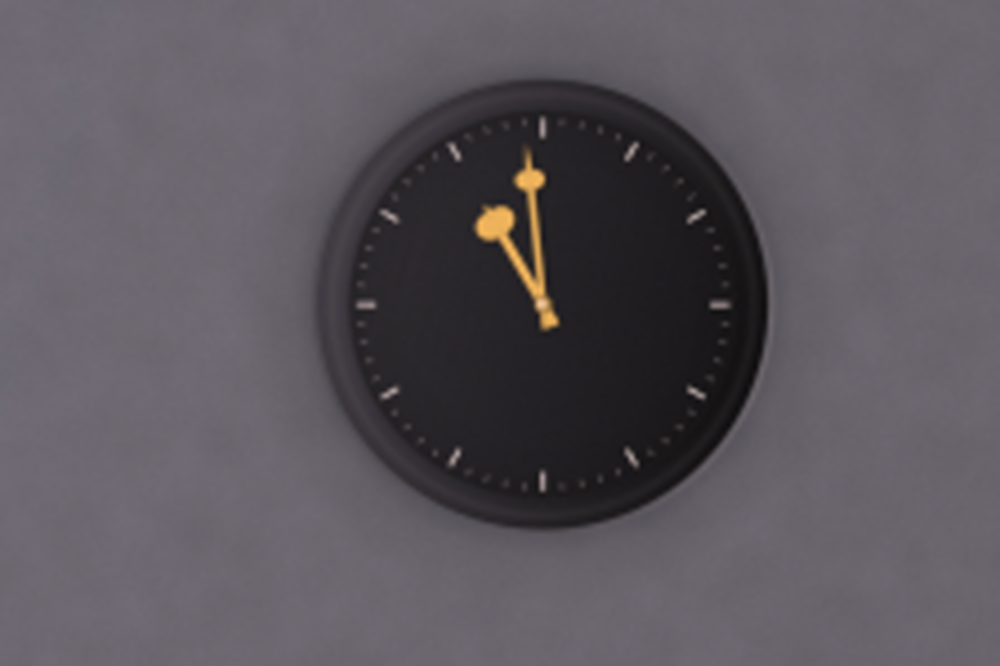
h=10 m=59
